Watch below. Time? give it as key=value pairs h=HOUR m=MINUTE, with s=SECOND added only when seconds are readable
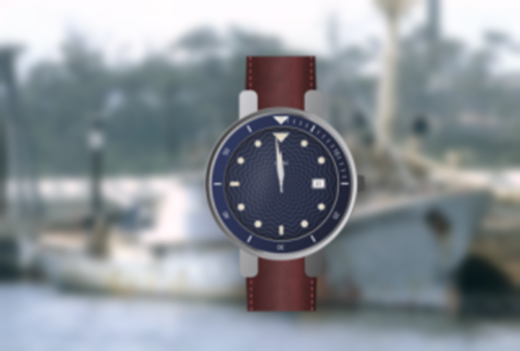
h=11 m=59
